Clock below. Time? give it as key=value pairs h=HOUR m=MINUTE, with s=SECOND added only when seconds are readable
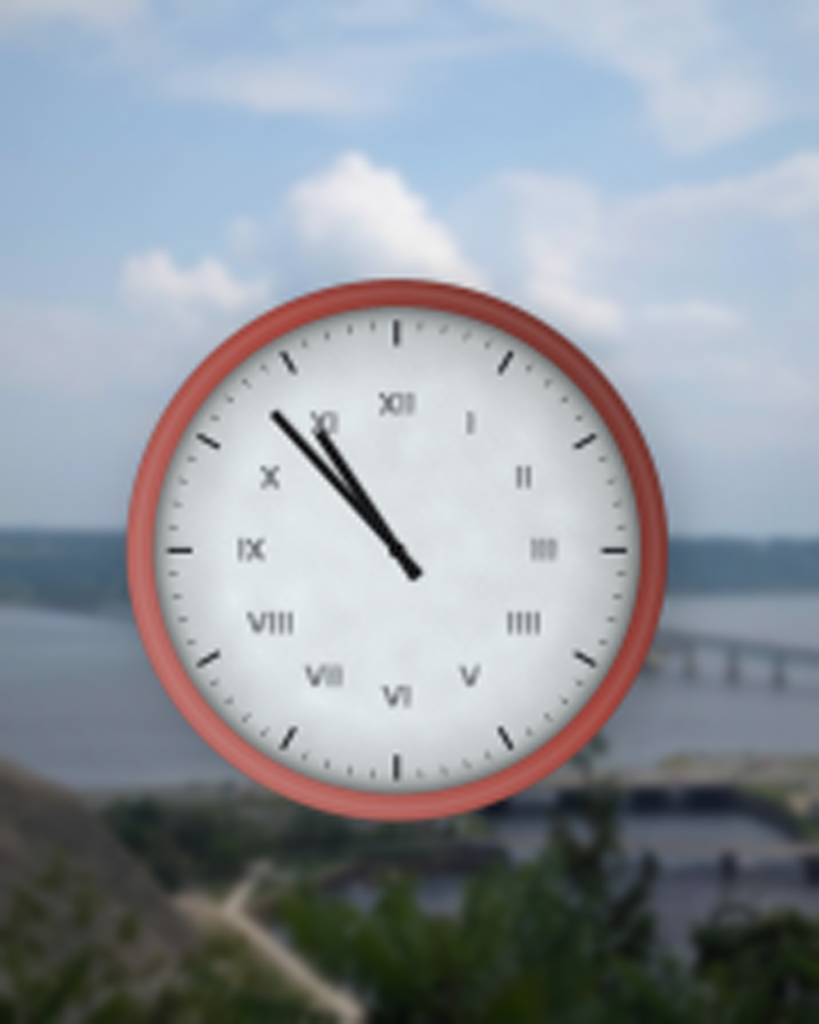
h=10 m=53
